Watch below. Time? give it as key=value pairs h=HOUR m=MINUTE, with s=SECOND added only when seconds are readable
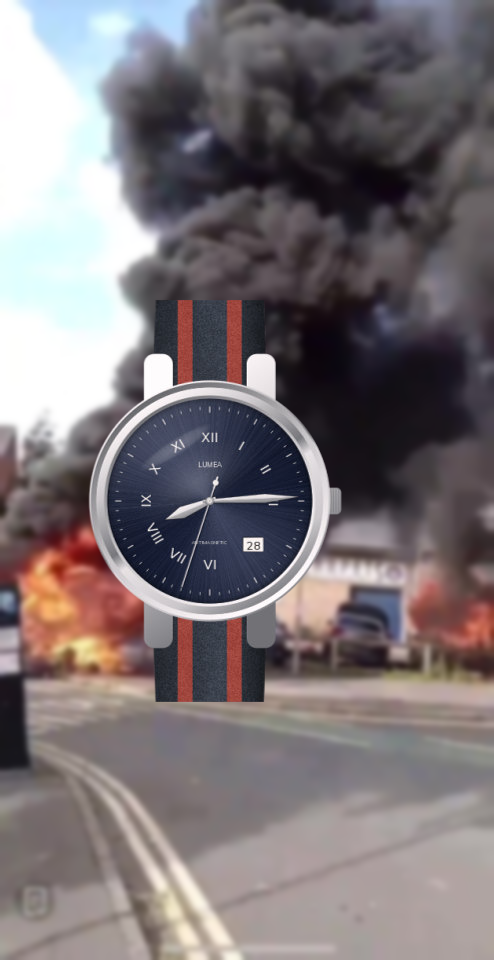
h=8 m=14 s=33
